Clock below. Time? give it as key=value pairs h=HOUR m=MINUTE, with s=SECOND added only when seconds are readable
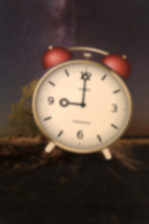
h=9 m=0
